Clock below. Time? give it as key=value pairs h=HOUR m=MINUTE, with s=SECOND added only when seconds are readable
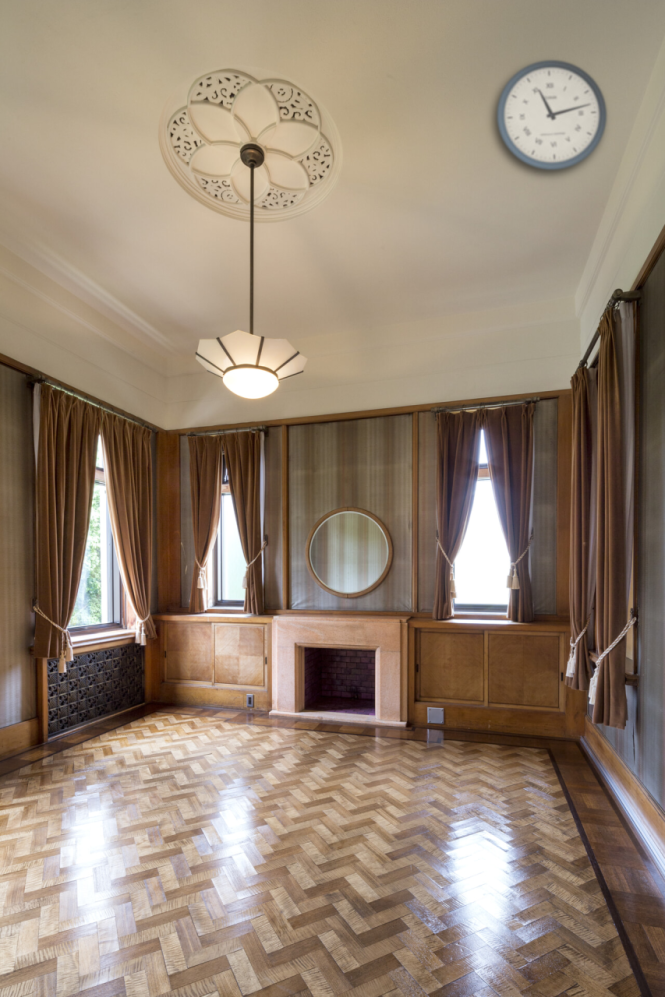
h=11 m=13
